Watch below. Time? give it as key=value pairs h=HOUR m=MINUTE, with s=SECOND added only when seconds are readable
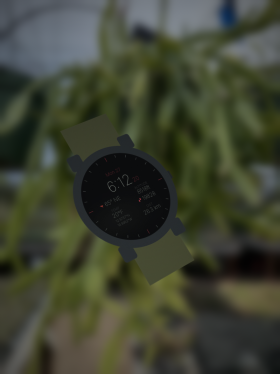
h=6 m=12
